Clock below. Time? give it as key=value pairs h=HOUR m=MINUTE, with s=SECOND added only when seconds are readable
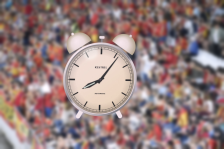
h=8 m=6
